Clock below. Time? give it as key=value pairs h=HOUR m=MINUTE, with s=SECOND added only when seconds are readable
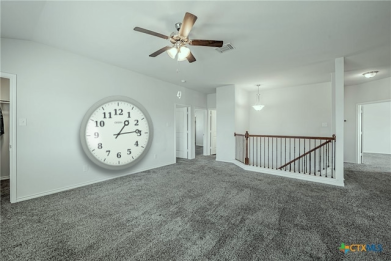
h=1 m=14
